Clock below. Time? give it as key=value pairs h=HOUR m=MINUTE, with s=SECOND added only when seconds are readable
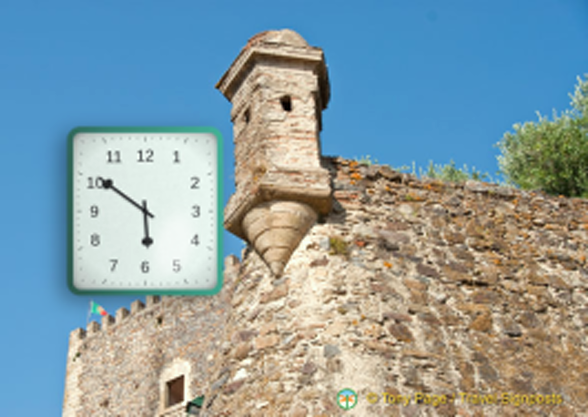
h=5 m=51
